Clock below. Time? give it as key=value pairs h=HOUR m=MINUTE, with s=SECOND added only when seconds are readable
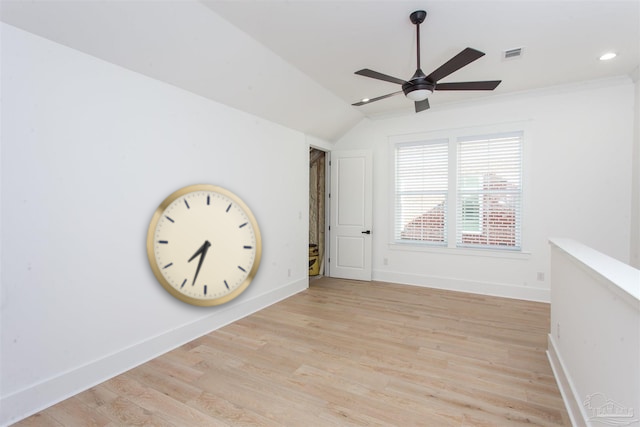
h=7 m=33
